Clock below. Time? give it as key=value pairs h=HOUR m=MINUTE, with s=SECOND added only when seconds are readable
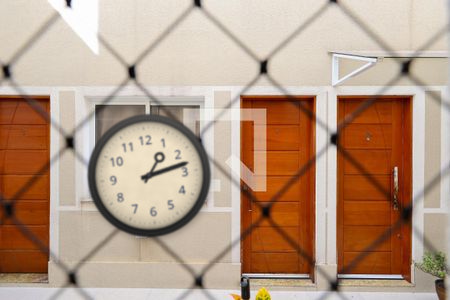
h=1 m=13
